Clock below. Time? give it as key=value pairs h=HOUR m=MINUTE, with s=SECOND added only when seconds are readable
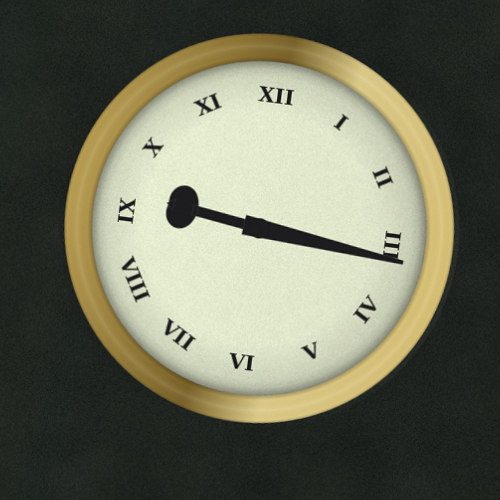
h=9 m=16
